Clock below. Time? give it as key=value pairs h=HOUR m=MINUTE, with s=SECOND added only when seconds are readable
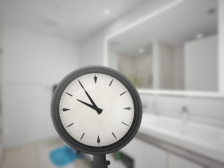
h=9 m=55
